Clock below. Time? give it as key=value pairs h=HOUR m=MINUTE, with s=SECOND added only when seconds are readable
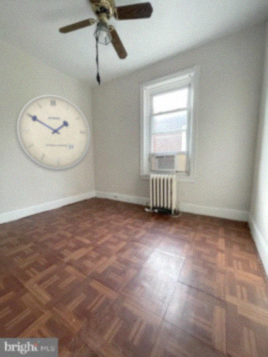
h=1 m=50
